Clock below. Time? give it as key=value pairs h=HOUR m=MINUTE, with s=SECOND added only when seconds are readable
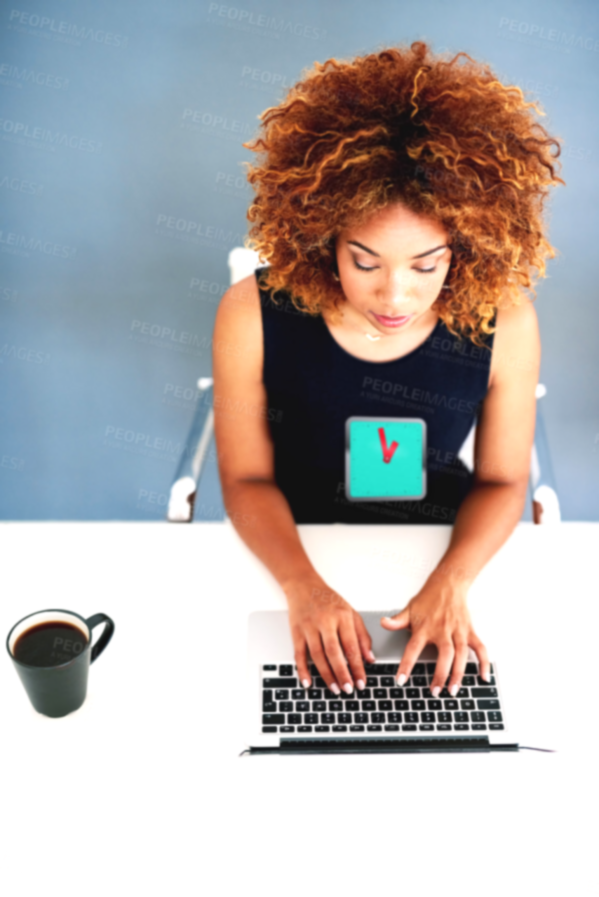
h=12 m=58
